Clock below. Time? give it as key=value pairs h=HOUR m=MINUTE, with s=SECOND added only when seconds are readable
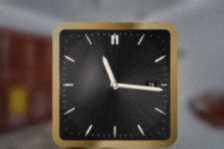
h=11 m=16
